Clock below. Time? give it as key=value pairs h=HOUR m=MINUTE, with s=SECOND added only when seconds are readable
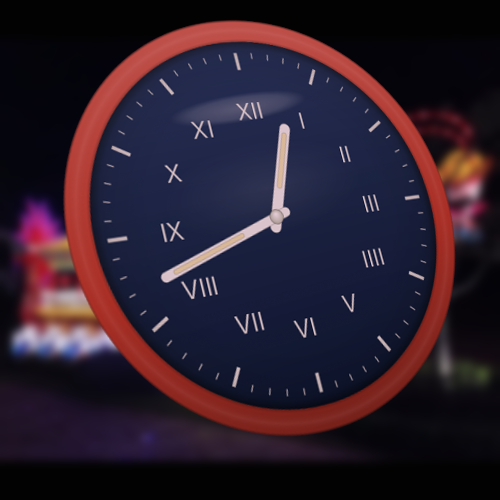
h=12 m=42
